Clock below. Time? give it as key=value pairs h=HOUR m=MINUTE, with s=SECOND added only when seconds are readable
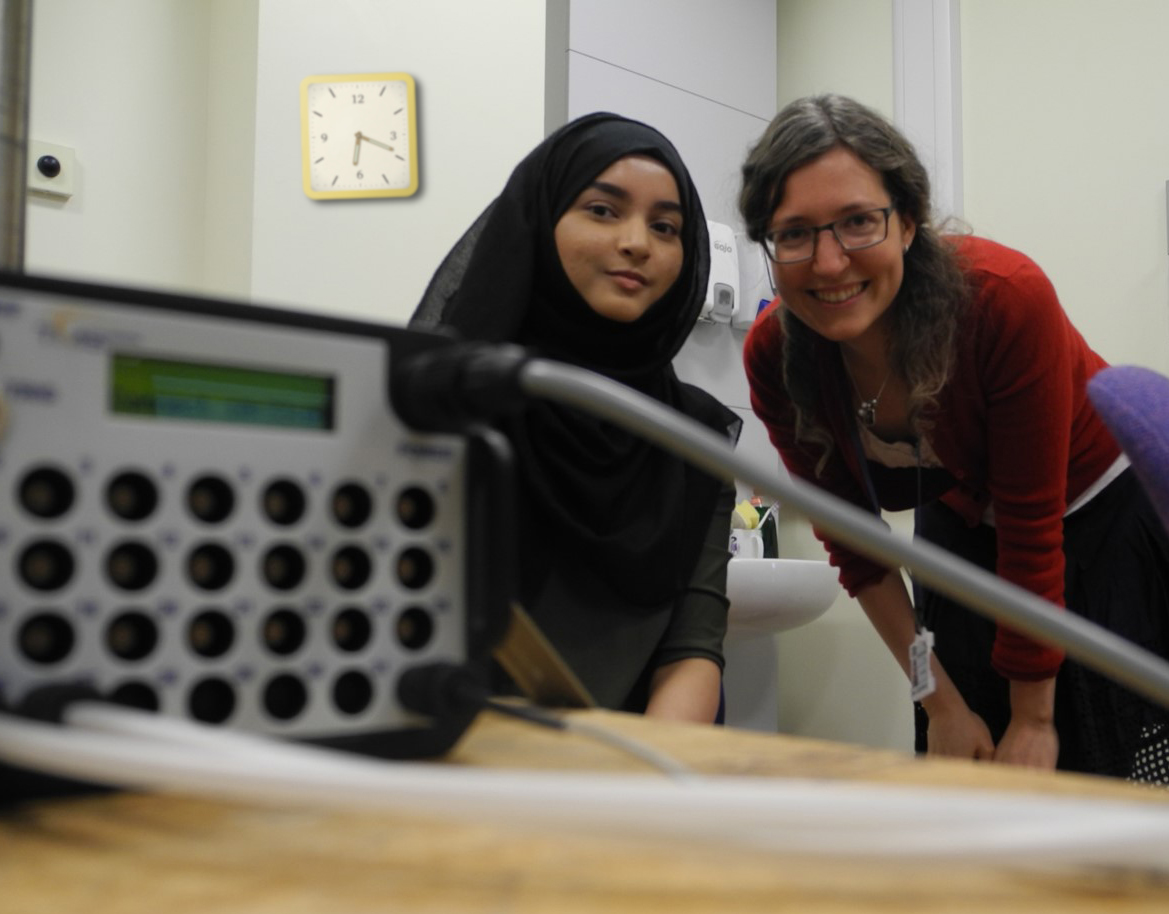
h=6 m=19
